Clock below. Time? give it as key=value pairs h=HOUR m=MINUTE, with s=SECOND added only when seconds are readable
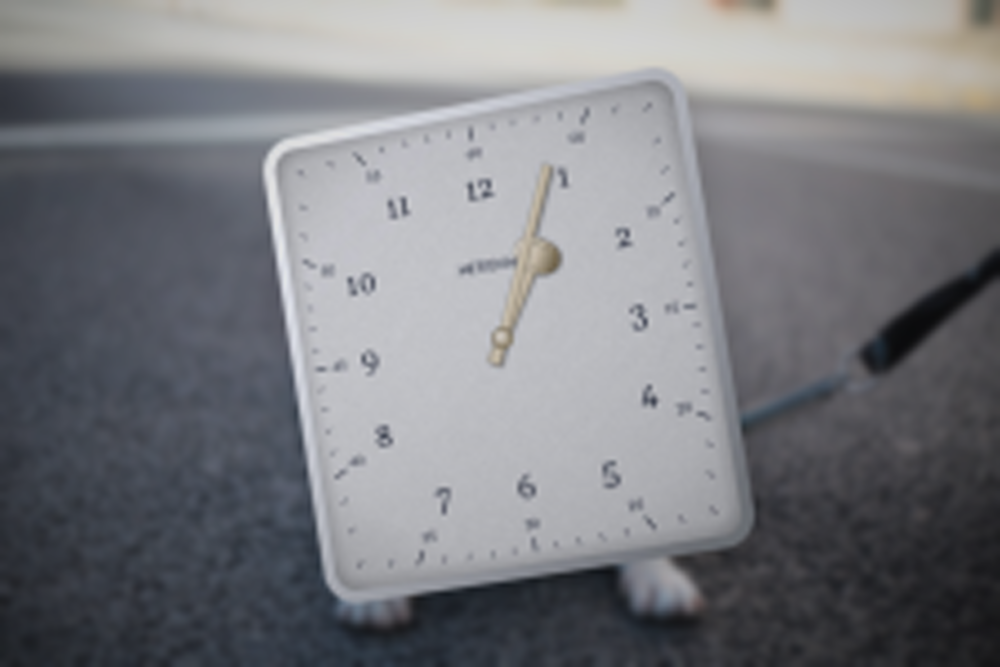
h=1 m=4
